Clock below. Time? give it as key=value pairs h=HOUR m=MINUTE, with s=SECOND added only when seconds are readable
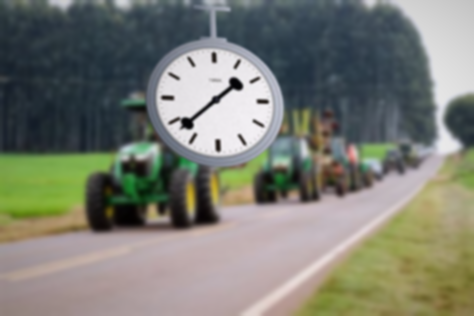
h=1 m=38
